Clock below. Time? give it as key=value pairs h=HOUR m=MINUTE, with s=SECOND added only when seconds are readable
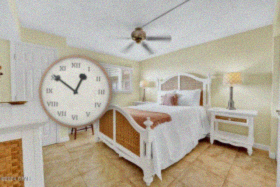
h=12 m=51
